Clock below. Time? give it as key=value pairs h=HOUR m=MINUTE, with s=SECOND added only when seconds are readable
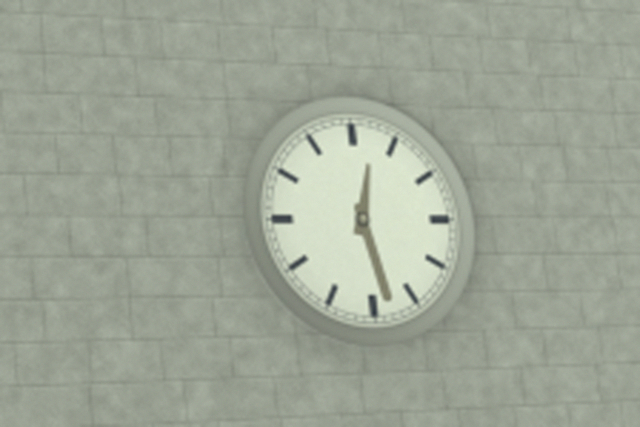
h=12 m=28
